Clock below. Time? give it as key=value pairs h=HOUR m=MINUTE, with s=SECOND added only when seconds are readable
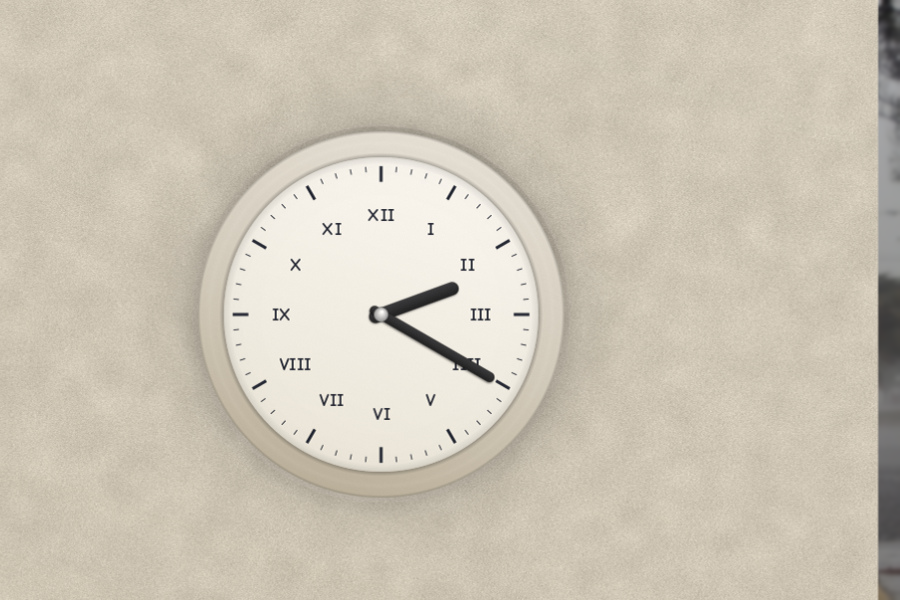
h=2 m=20
